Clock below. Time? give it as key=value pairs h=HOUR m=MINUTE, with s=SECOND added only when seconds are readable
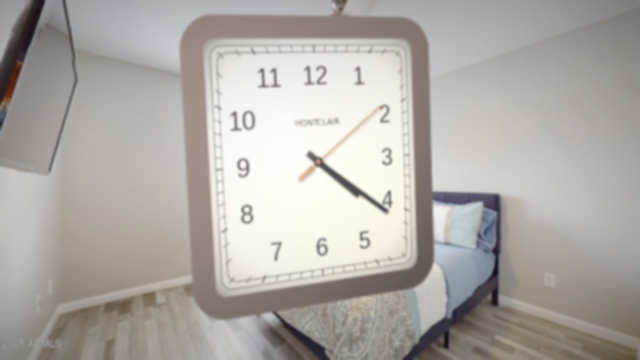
h=4 m=21 s=9
